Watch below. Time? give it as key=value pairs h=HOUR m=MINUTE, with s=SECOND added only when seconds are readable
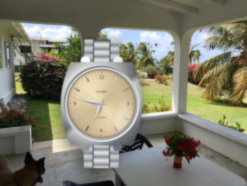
h=6 m=47
